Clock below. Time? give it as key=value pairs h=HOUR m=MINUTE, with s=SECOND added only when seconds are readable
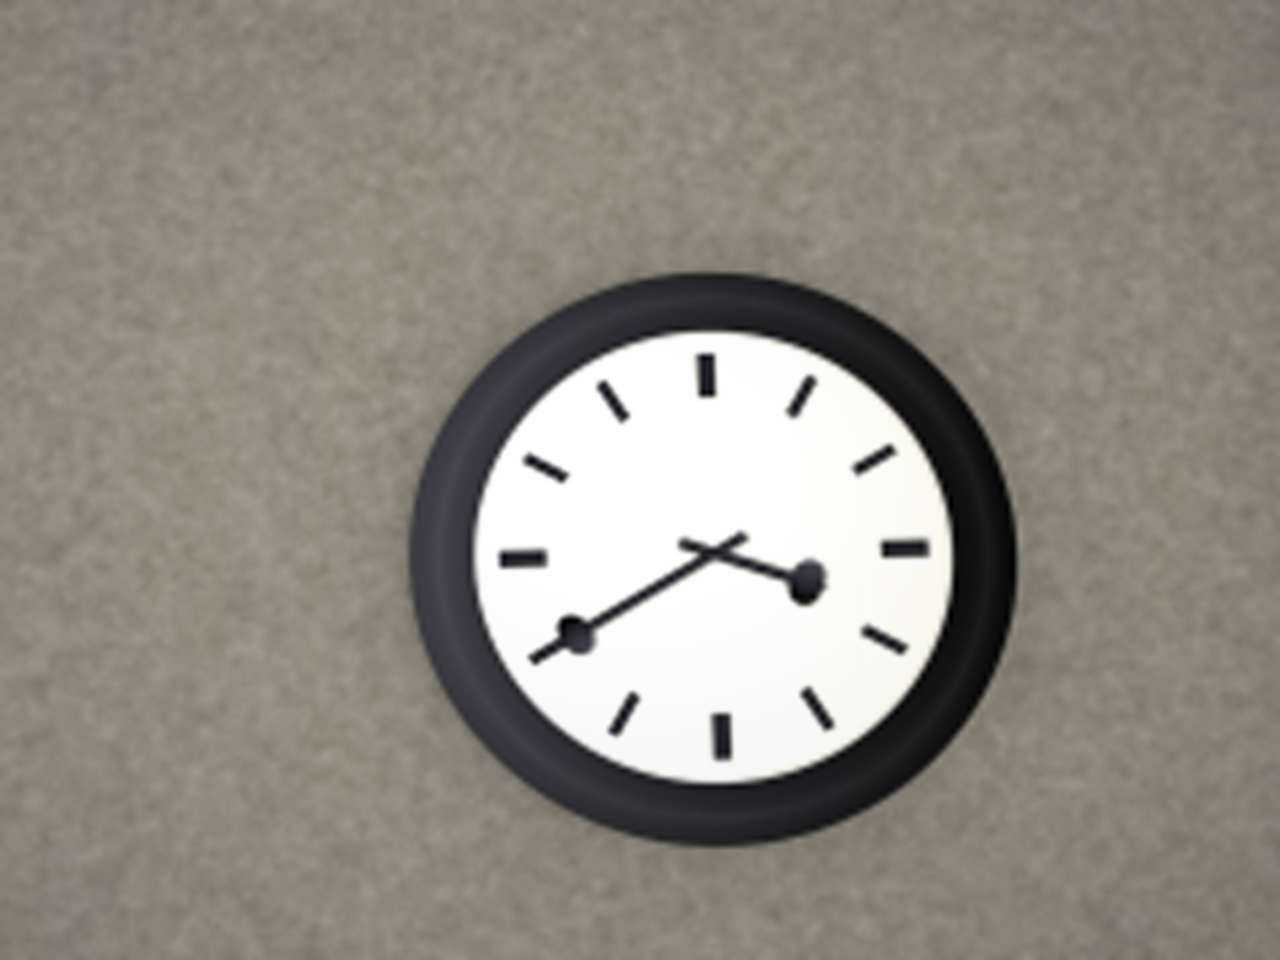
h=3 m=40
